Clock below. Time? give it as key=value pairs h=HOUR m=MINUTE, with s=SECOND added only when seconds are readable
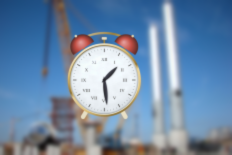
h=1 m=29
